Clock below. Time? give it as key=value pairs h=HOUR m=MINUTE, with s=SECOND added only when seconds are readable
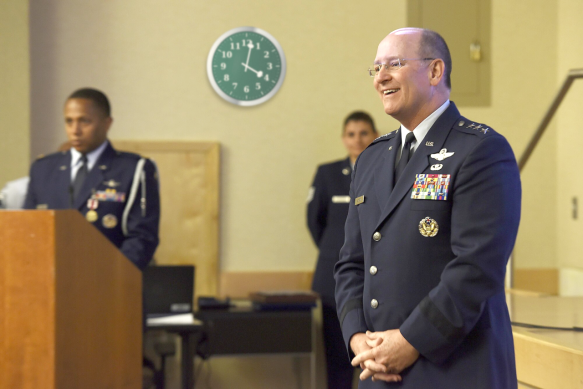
h=4 m=2
